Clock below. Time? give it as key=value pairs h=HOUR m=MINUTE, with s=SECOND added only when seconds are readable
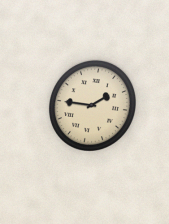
h=1 m=45
